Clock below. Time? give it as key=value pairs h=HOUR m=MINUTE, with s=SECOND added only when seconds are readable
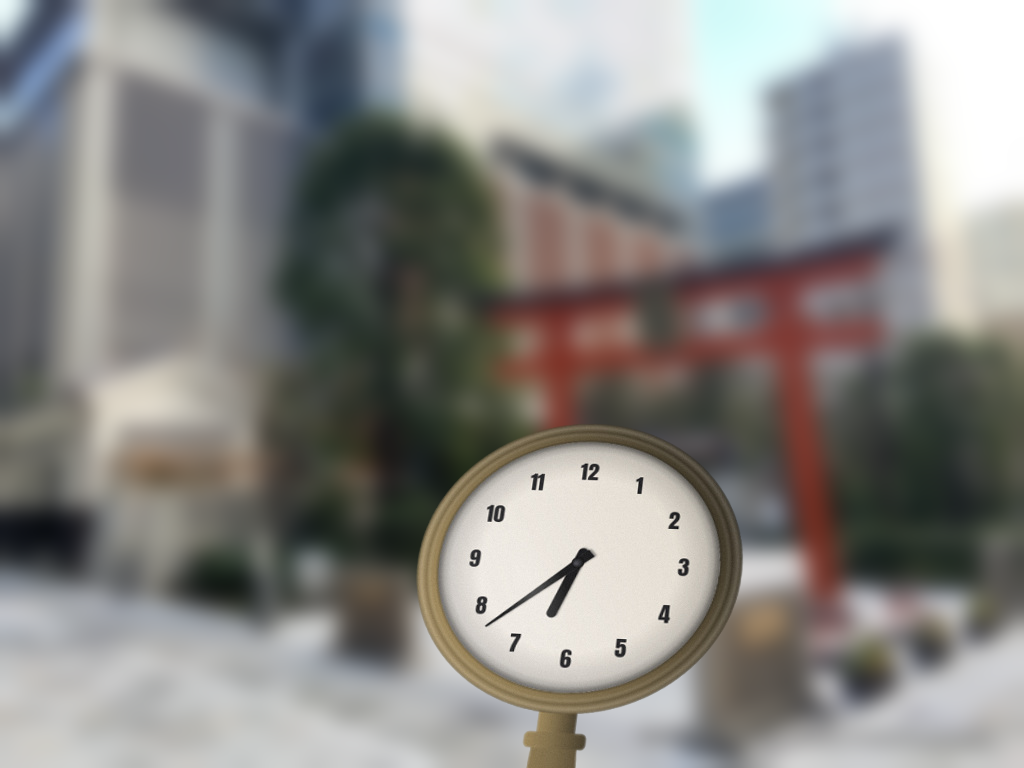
h=6 m=38
